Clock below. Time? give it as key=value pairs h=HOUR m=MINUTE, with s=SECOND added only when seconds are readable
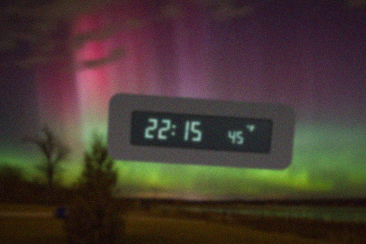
h=22 m=15
